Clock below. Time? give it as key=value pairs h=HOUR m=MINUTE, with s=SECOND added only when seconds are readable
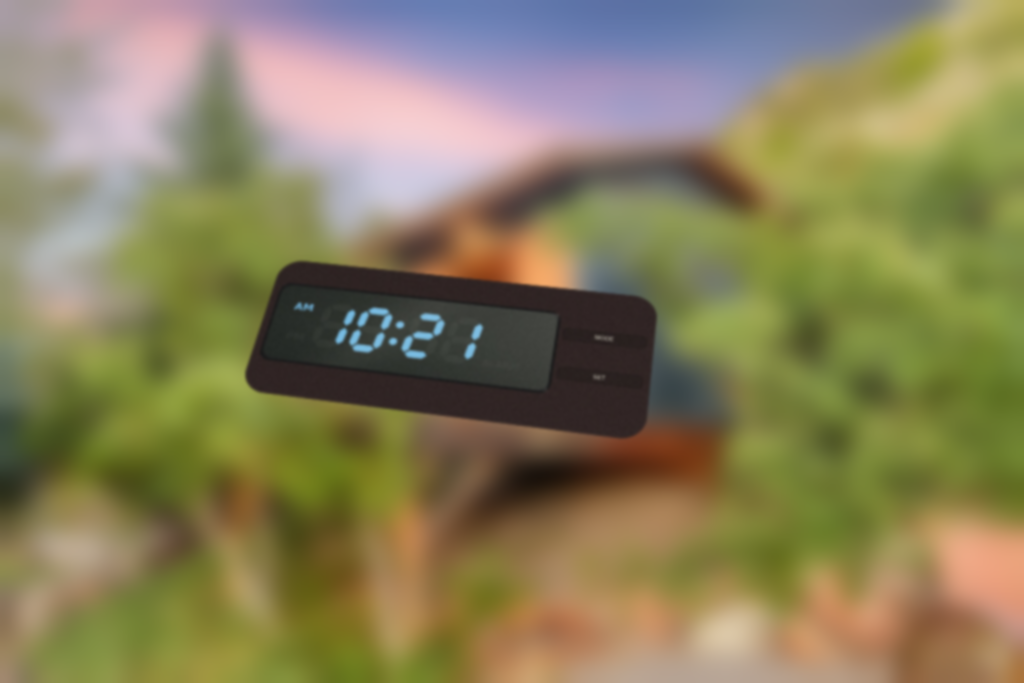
h=10 m=21
